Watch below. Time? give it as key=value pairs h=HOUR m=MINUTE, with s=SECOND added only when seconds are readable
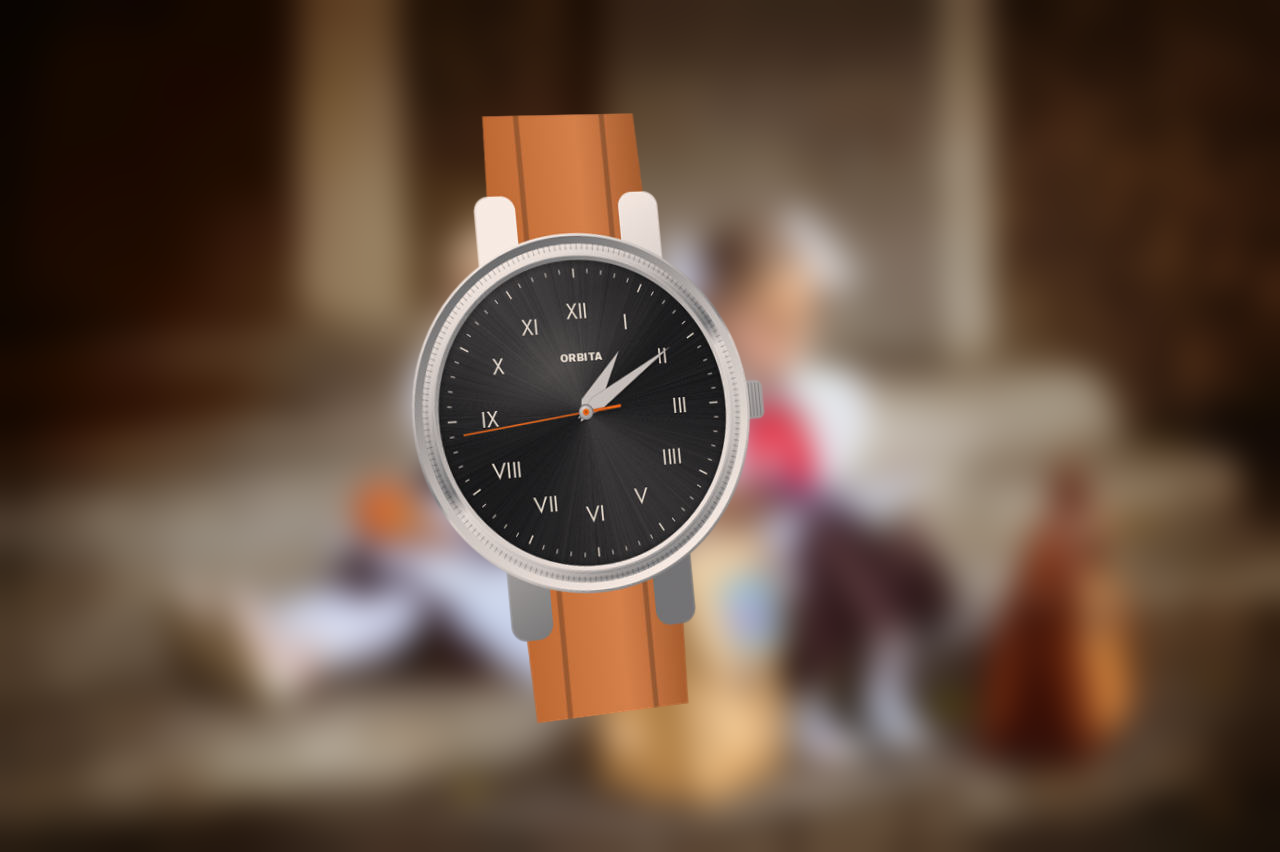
h=1 m=9 s=44
